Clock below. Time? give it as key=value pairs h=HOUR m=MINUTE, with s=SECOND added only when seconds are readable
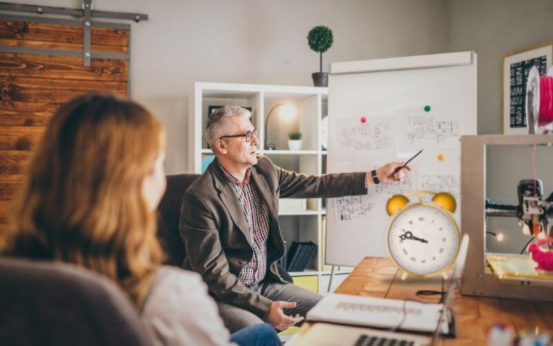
h=9 m=47
